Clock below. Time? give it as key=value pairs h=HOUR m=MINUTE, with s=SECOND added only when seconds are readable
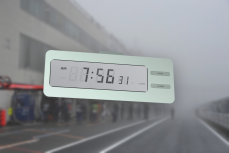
h=7 m=56 s=31
